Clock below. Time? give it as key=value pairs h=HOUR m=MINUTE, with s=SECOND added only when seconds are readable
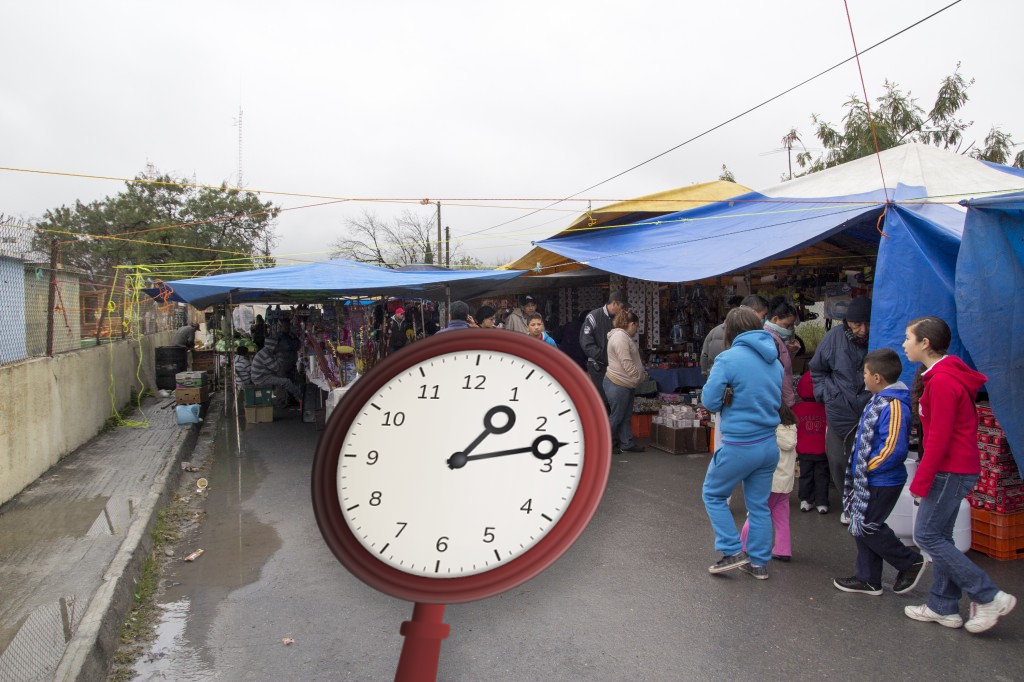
h=1 m=13
